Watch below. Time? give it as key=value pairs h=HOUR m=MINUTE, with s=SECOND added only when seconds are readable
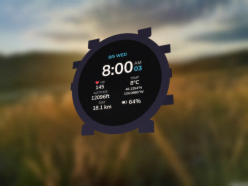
h=8 m=0
